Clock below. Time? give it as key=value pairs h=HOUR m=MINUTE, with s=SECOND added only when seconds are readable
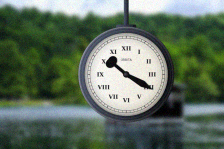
h=10 m=20
